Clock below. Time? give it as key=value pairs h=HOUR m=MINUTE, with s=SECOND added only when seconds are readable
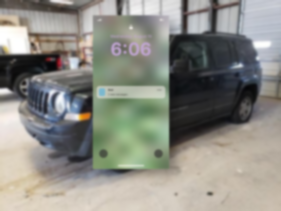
h=6 m=6
